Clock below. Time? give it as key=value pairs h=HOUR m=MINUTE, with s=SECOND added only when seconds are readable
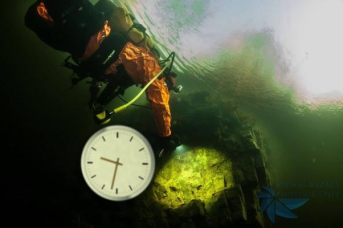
h=9 m=32
